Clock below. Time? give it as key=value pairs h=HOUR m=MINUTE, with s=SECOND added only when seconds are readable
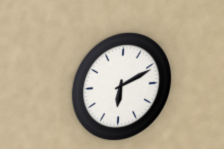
h=6 m=11
